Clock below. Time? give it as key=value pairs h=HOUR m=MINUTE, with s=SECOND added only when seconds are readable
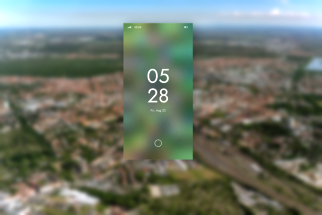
h=5 m=28
